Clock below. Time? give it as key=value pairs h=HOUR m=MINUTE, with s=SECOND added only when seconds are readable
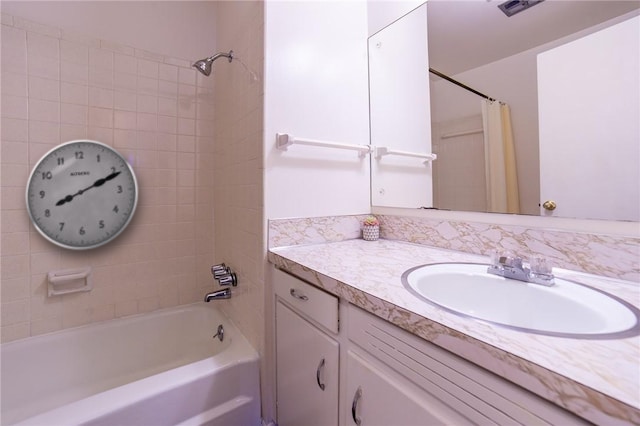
h=8 m=11
